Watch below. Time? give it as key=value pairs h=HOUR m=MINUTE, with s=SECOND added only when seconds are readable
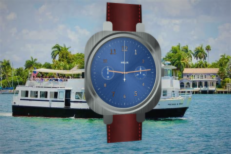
h=9 m=14
